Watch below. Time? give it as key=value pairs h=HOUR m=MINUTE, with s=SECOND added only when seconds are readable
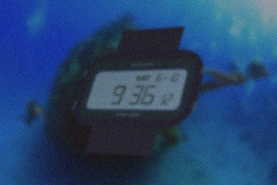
h=9 m=36
